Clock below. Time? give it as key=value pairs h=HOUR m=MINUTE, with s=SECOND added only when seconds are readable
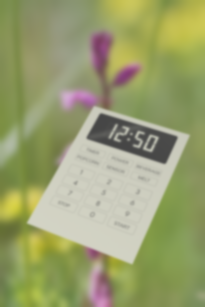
h=12 m=50
